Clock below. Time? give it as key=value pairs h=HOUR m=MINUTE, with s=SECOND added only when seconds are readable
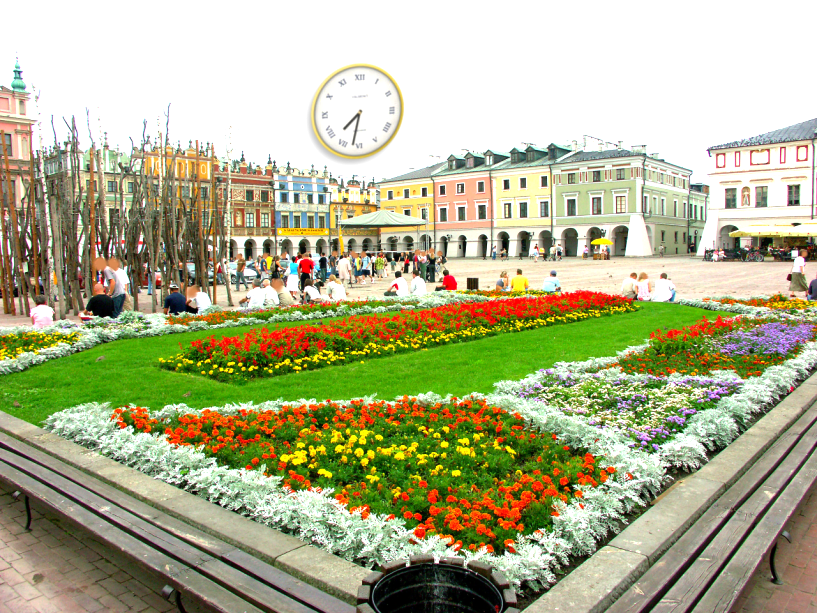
h=7 m=32
